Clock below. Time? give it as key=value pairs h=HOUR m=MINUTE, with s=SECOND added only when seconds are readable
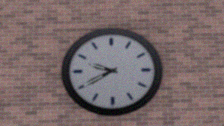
h=9 m=40
